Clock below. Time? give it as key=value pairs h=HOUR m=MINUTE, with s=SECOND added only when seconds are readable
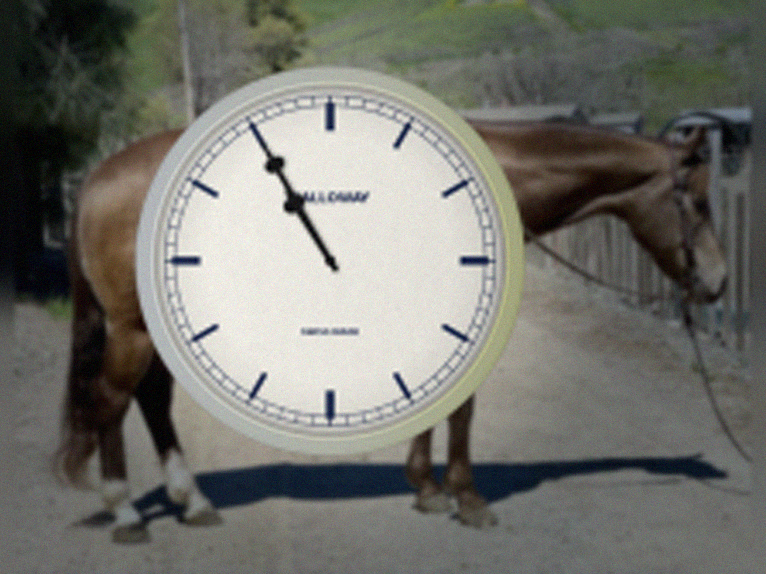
h=10 m=55
